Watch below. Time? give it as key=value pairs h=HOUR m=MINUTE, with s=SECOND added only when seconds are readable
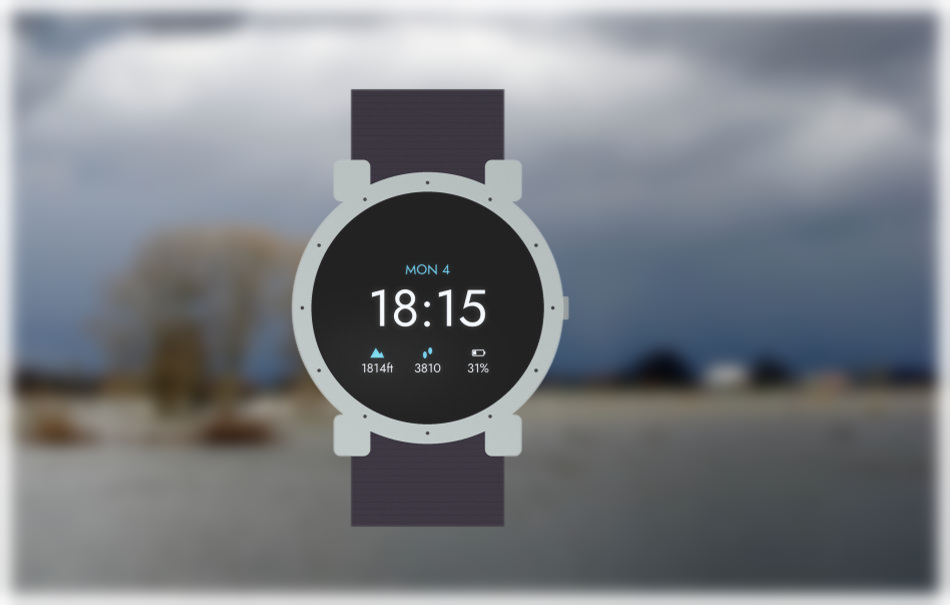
h=18 m=15
